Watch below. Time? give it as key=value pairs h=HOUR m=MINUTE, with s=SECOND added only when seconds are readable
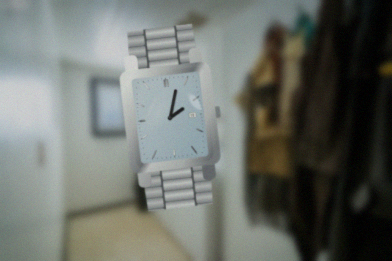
h=2 m=3
